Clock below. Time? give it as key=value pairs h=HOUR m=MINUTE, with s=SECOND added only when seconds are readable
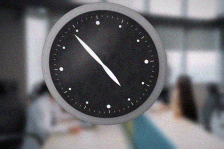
h=4 m=54
